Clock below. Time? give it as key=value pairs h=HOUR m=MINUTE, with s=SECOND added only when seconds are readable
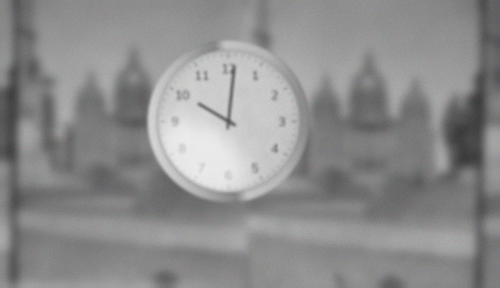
h=10 m=1
